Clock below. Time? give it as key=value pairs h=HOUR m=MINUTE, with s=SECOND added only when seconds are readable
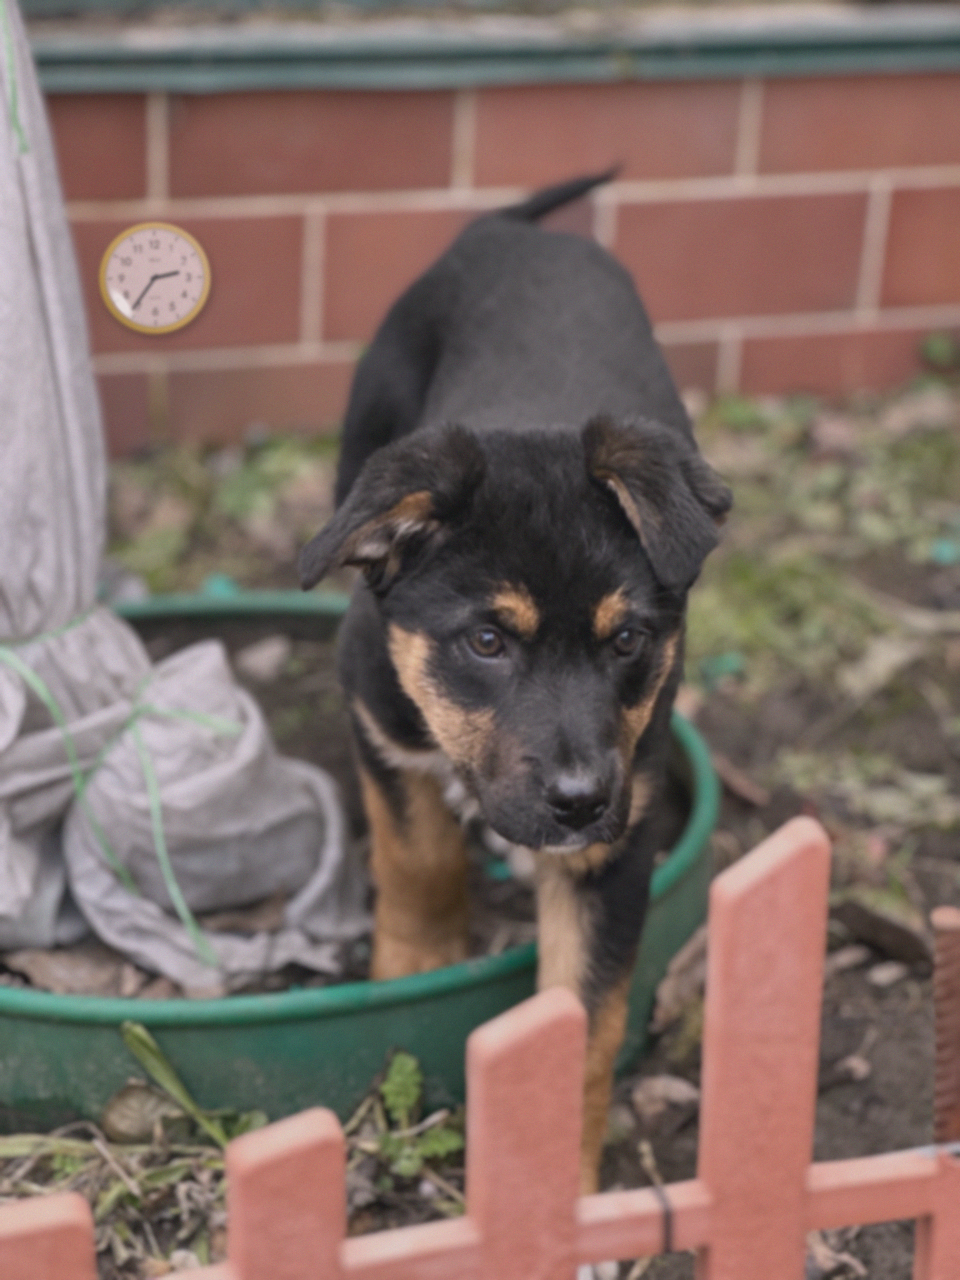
h=2 m=36
